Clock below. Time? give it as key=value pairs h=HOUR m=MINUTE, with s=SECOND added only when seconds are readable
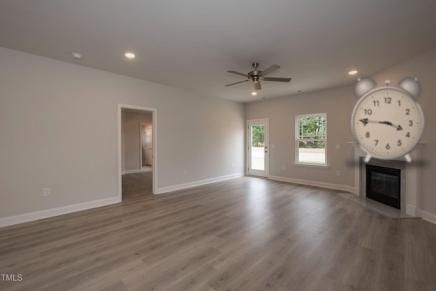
h=3 m=46
